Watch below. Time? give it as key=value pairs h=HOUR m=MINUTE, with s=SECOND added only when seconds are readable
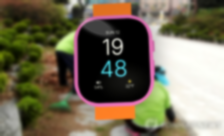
h=19 m=48
